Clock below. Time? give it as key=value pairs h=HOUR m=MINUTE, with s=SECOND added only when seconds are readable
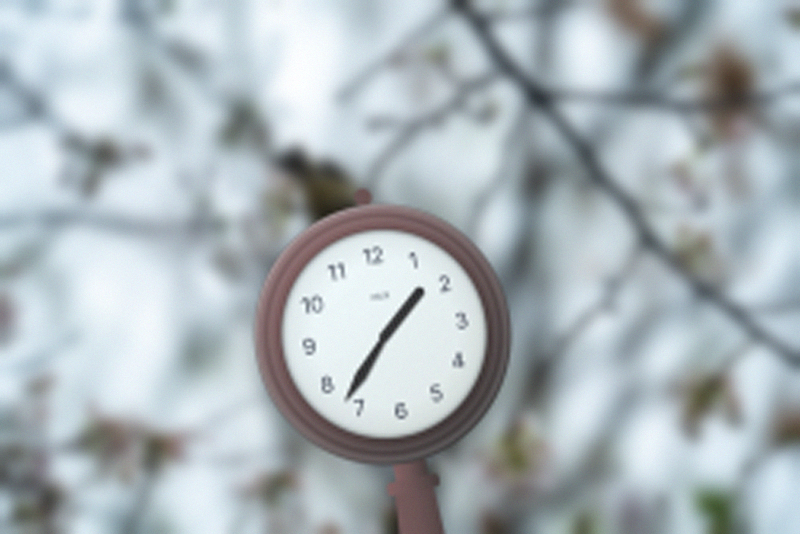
h=1 m=37
